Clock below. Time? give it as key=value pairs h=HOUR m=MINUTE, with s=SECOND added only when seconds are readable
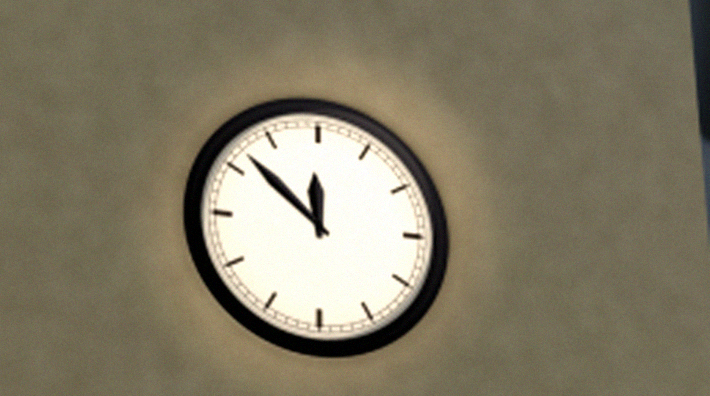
h=11 m=52
